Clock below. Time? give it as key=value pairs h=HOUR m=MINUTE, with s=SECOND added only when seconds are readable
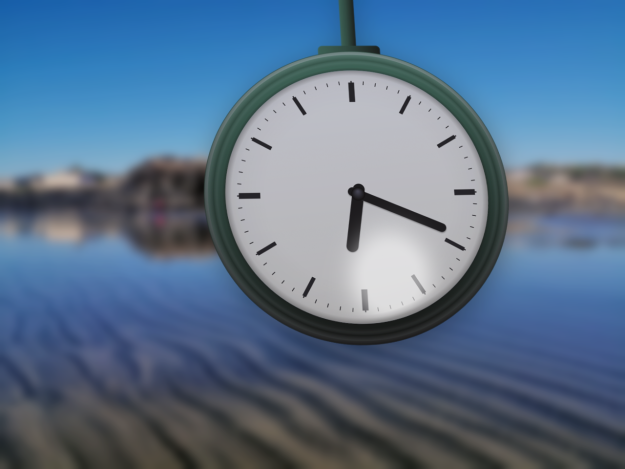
h=6 m=19
